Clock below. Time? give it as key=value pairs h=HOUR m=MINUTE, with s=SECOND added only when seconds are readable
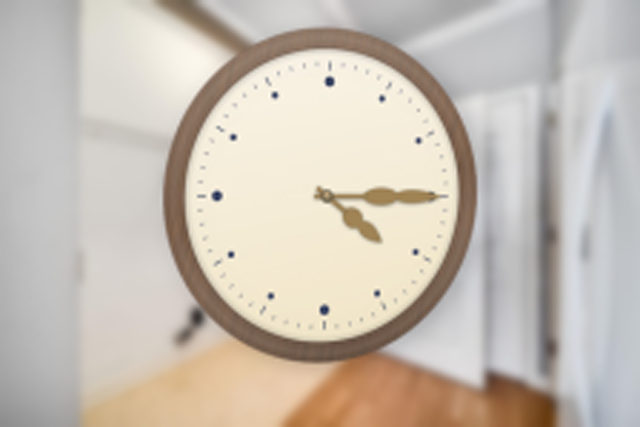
h=4 m=15
